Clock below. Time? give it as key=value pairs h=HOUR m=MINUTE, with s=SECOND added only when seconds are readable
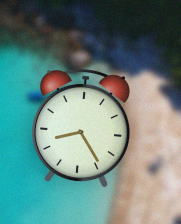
h=8 m=24
